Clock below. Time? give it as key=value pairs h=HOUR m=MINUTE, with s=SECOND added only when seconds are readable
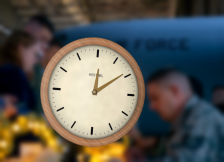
h=12 m=9
